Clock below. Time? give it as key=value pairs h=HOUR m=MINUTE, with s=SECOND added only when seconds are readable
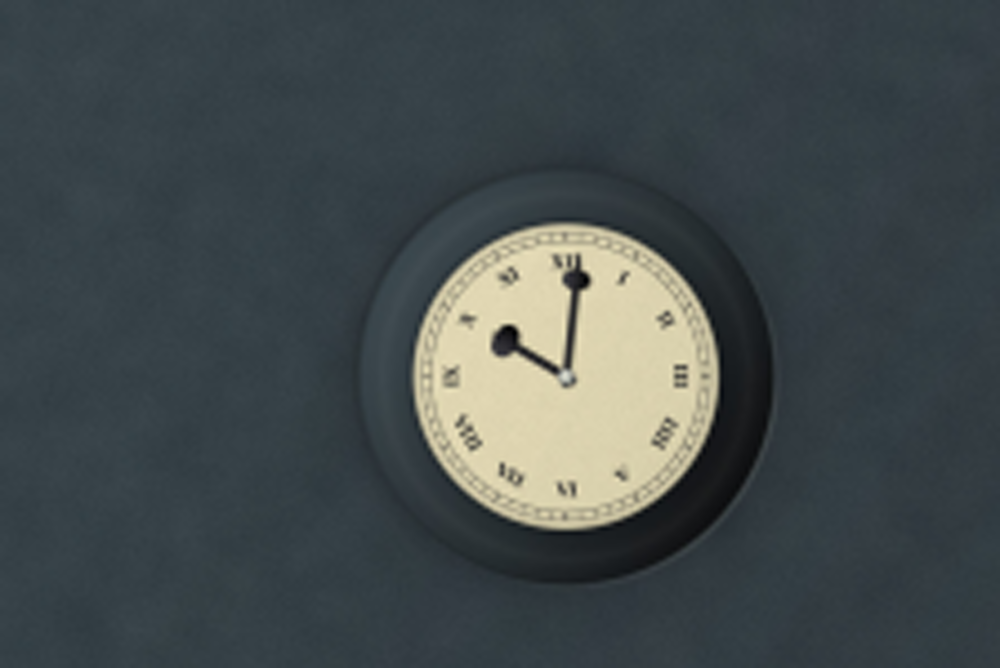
h=10 m=1
